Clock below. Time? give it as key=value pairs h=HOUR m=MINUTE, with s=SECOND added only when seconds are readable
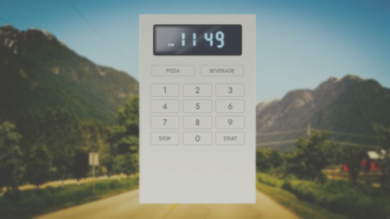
h=11 m=49
